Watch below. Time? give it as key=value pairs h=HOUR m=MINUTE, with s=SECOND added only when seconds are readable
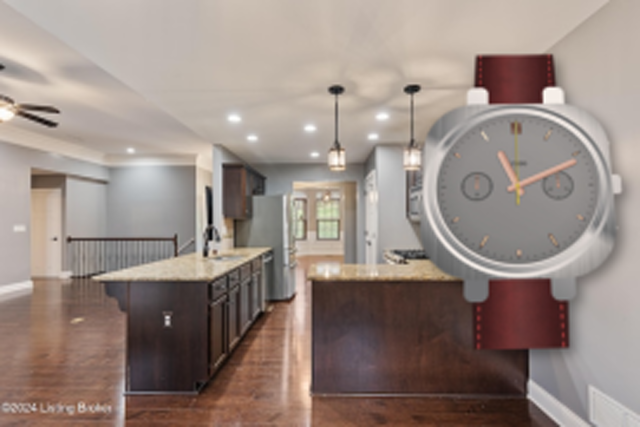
h=11 m=11
